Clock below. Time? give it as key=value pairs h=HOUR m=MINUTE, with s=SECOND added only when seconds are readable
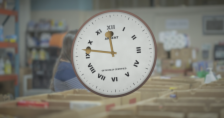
h=11 m=47
